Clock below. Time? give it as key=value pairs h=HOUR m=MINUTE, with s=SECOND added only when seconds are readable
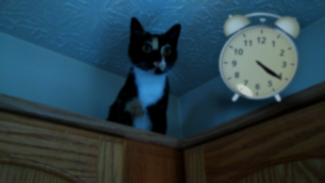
h=4 m=21
